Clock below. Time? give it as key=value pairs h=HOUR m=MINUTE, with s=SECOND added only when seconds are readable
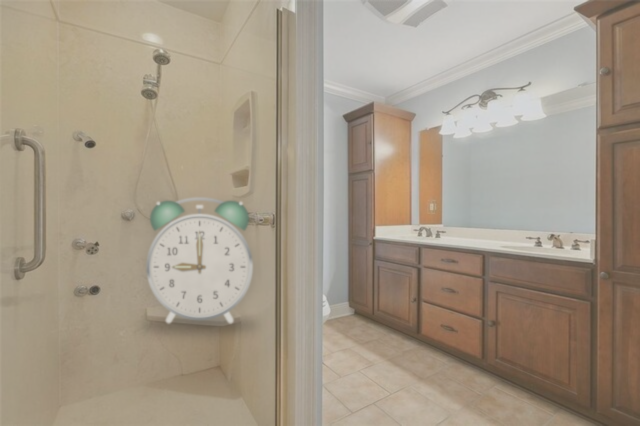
h=9 m=0
